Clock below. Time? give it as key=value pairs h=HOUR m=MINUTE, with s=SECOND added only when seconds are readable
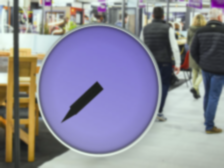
h=7 m=38
